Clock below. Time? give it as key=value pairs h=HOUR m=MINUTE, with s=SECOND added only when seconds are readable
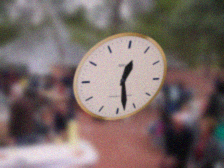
h=12 m=28
